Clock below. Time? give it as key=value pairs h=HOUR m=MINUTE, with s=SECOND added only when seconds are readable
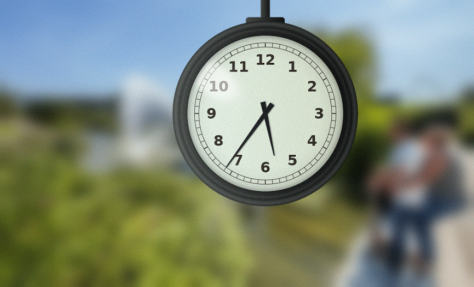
h=5 m=36
